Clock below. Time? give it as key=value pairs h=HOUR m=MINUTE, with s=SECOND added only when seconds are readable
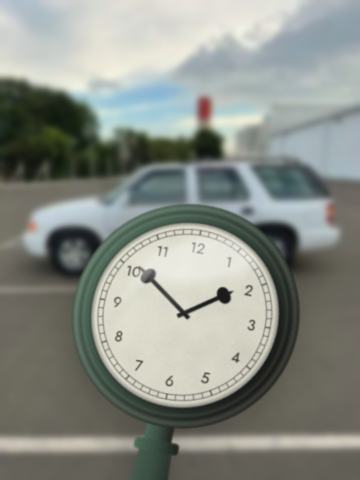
h=1 m=51
